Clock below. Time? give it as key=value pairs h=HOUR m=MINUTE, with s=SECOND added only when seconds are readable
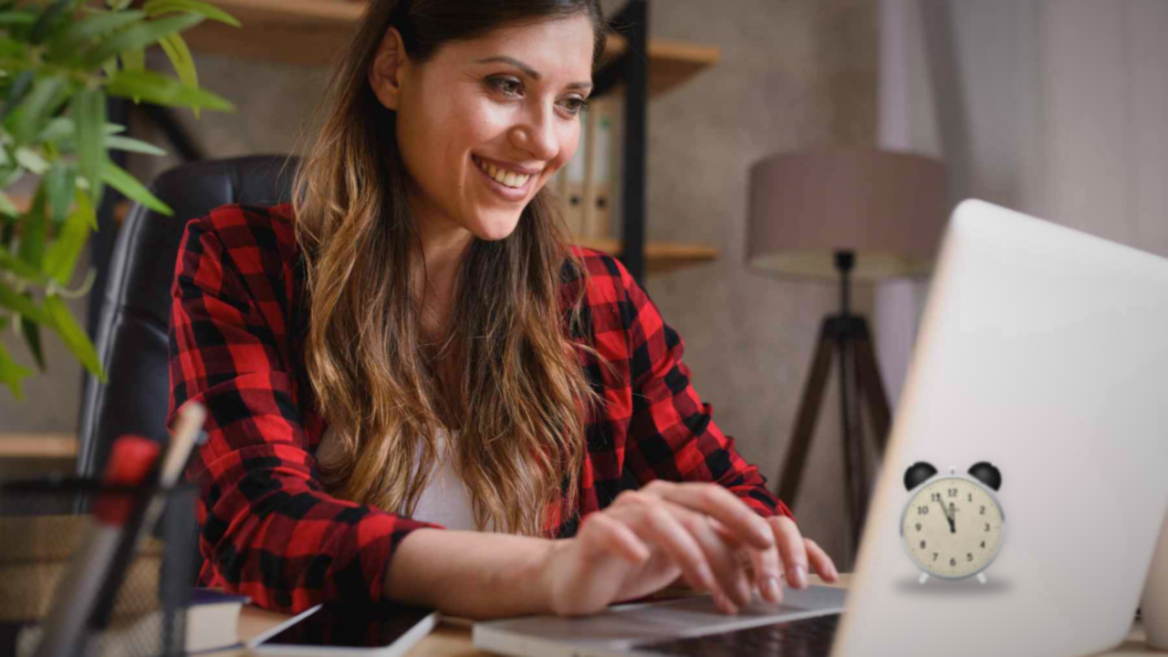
h=11 m=56
